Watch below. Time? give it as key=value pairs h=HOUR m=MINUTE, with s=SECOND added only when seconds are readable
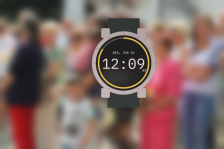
h=12 m=9
